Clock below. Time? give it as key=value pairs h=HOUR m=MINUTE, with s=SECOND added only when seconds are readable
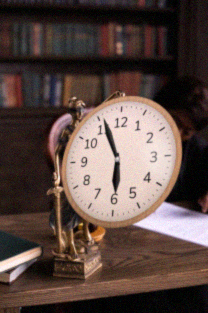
h=5 m=56
